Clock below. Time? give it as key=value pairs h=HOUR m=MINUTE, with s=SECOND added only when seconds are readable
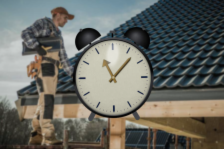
h=11 m=7
